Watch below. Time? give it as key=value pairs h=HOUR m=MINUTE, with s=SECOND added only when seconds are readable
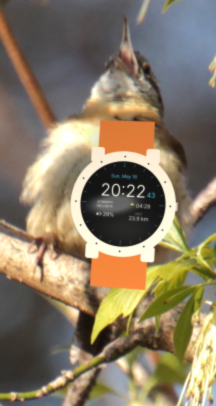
h=20 m=22
